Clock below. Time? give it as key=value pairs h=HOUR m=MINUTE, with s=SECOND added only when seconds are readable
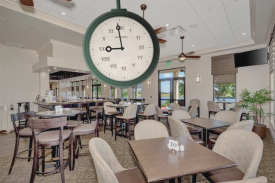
h=8 m=59
